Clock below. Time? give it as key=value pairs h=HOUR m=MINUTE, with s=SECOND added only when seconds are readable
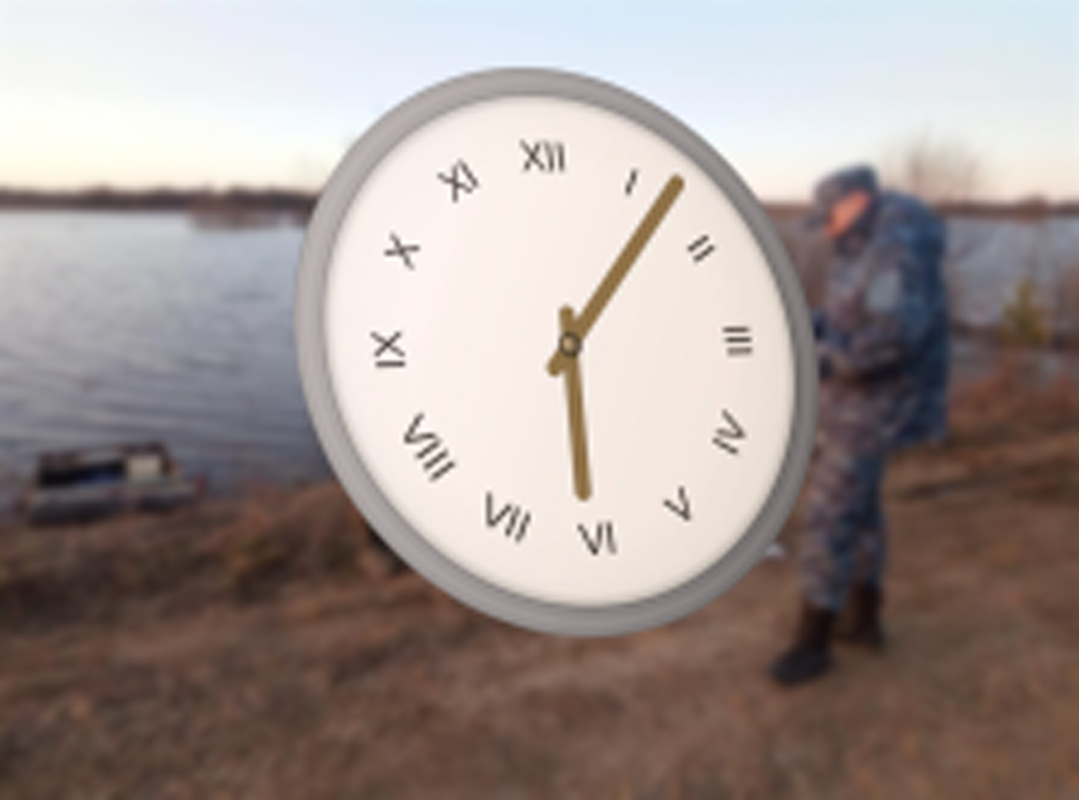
h=6 m=7
